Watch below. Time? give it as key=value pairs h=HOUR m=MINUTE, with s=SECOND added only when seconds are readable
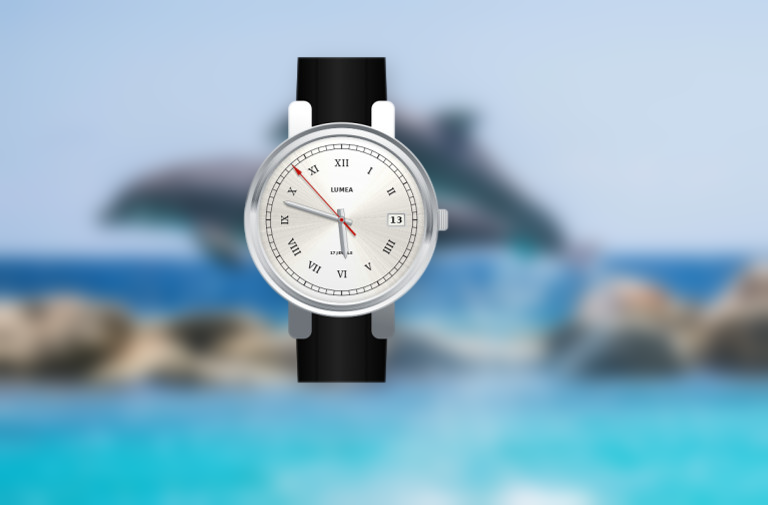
h=5 m=47 s=53
